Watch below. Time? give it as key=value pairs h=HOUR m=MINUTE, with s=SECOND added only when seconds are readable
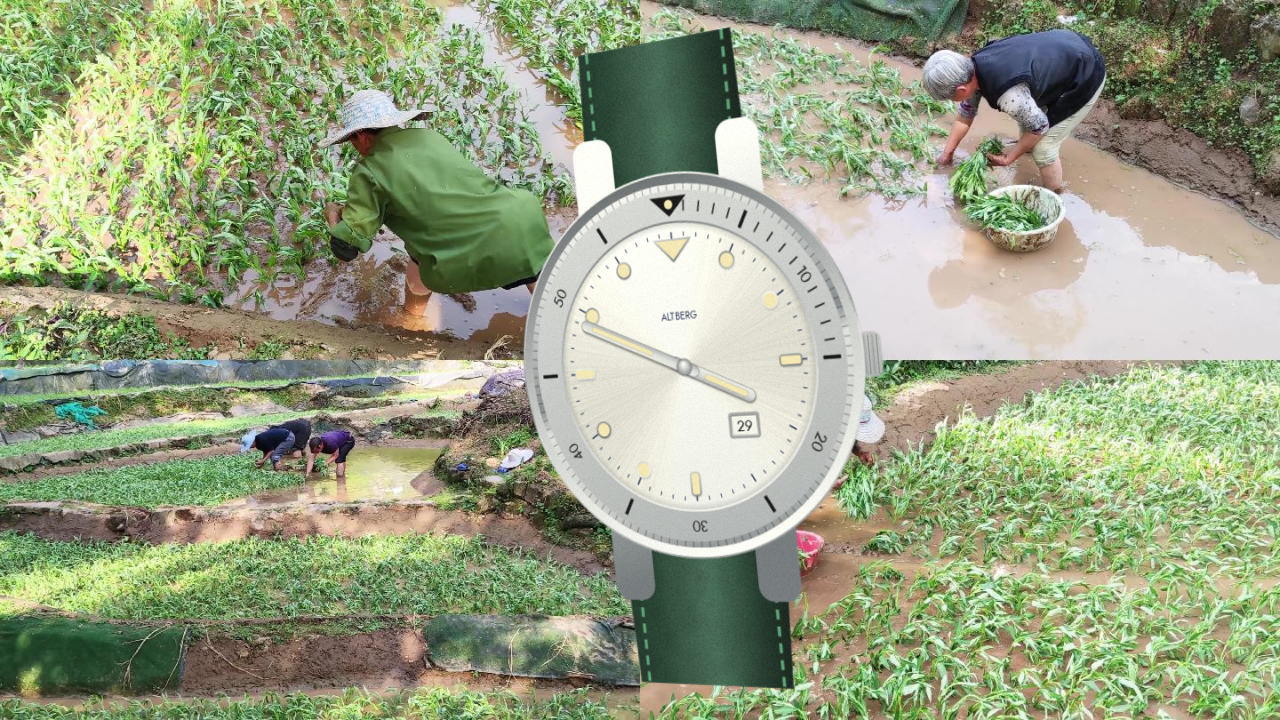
h=3 m=49
